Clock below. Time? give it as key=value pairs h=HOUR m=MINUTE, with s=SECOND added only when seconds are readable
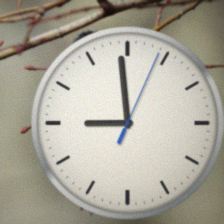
h=8 m=59 s=4
